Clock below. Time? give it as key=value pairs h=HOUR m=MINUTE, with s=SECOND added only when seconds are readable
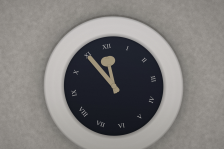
h=11 m=55
